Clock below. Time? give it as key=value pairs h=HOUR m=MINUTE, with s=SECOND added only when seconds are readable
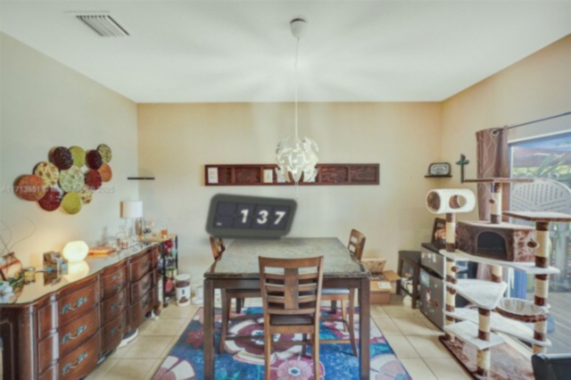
h=1 m=37
